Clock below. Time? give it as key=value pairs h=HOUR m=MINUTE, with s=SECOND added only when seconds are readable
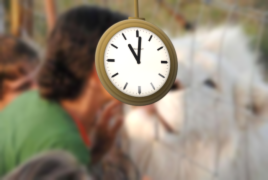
h=11 m=1
